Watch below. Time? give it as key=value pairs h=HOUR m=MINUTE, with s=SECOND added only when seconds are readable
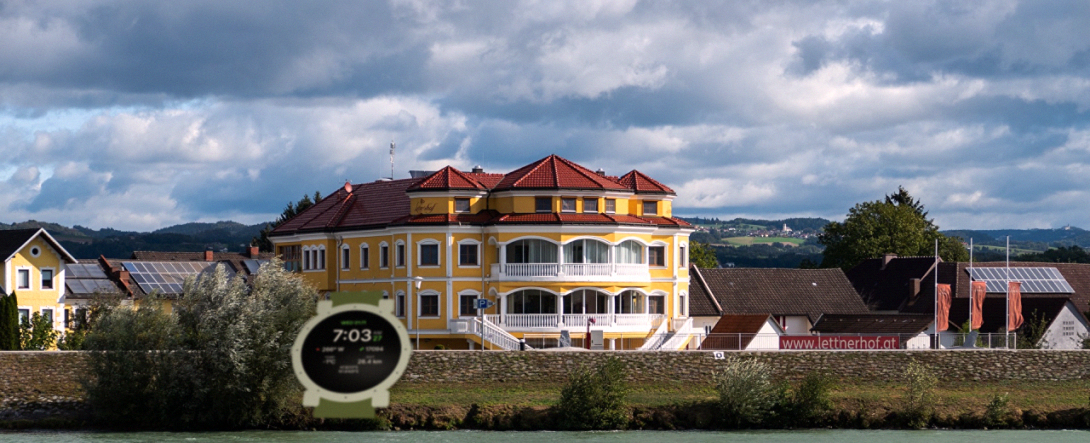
h=7 m=3
